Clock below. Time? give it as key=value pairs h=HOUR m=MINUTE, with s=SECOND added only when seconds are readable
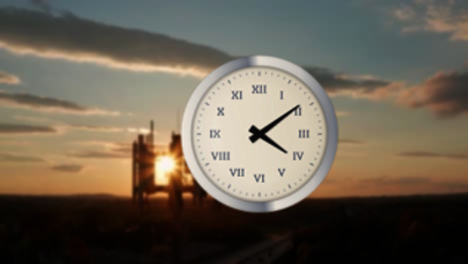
h=4 m=9
